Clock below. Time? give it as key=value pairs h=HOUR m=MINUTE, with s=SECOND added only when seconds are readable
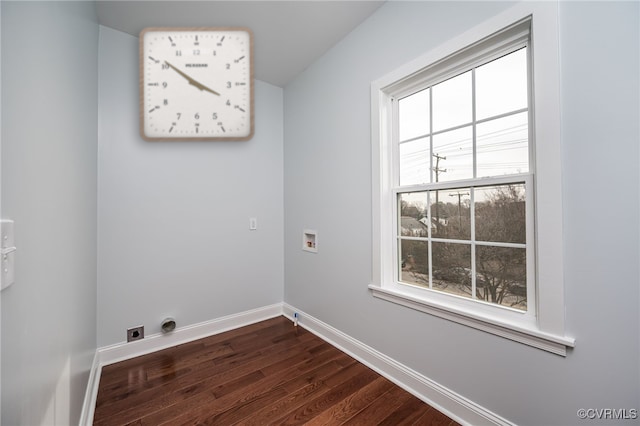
h=3 m=51
